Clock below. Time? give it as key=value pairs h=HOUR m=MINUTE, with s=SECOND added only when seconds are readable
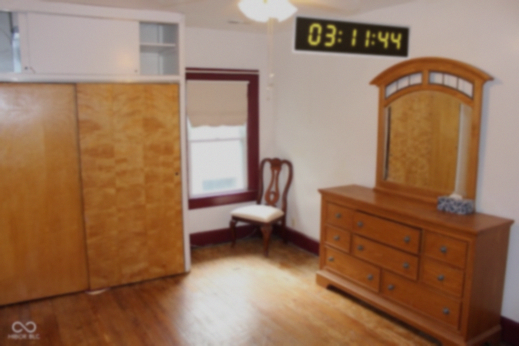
h=3 m=11 s=44
